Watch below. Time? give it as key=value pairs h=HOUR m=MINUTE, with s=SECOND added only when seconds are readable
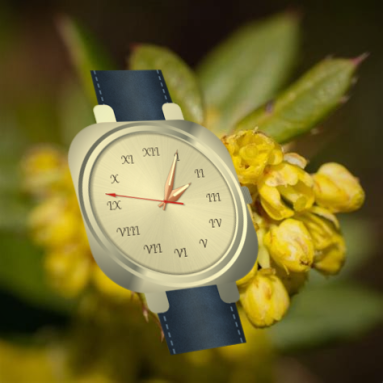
h=2 m=4 s=47
